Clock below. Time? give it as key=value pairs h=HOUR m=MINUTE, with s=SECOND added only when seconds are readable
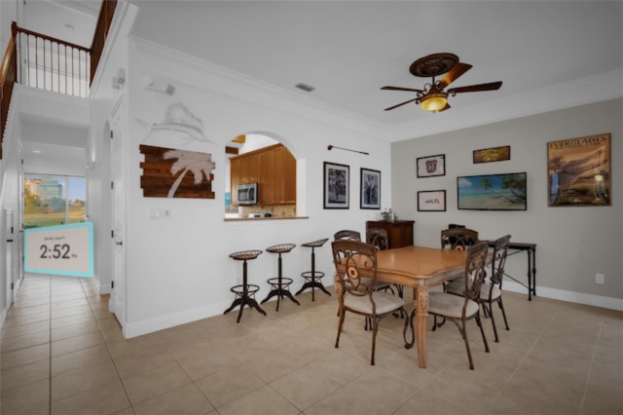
h=2 m=52
